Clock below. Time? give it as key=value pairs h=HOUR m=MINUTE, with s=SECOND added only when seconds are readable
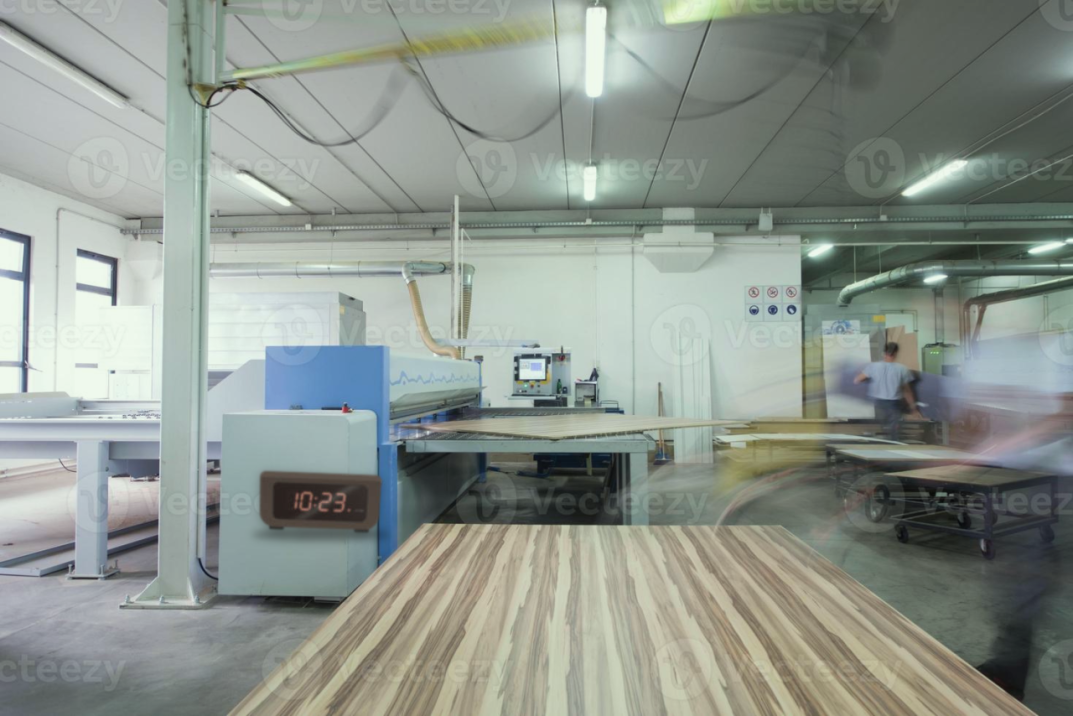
h=10 m=23
